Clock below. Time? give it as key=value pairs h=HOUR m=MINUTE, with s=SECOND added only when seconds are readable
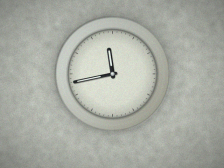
h=11 m=43
